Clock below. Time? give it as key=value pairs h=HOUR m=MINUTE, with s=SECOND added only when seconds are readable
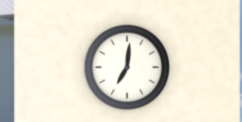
h=7 m=1
